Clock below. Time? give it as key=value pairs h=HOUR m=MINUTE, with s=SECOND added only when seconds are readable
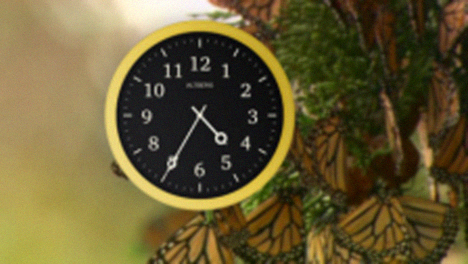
h=4 m=35
